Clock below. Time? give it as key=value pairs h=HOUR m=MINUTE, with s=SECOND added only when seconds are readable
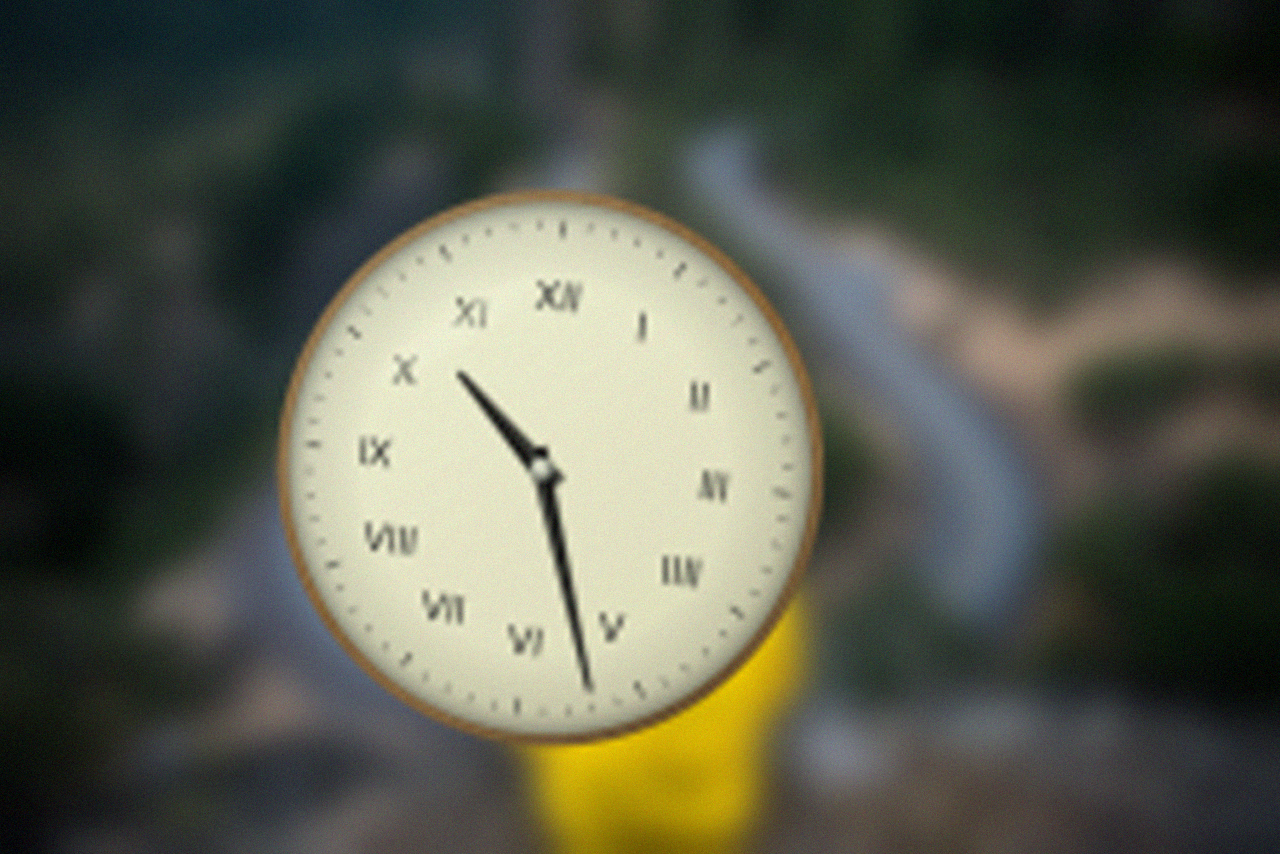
h=10 m=27
